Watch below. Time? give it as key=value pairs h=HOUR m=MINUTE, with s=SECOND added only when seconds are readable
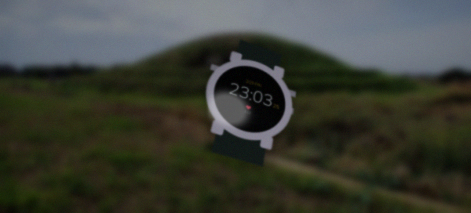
h=23 m=3
